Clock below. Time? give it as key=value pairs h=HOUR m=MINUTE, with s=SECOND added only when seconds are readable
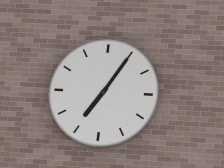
h=7 m=5
